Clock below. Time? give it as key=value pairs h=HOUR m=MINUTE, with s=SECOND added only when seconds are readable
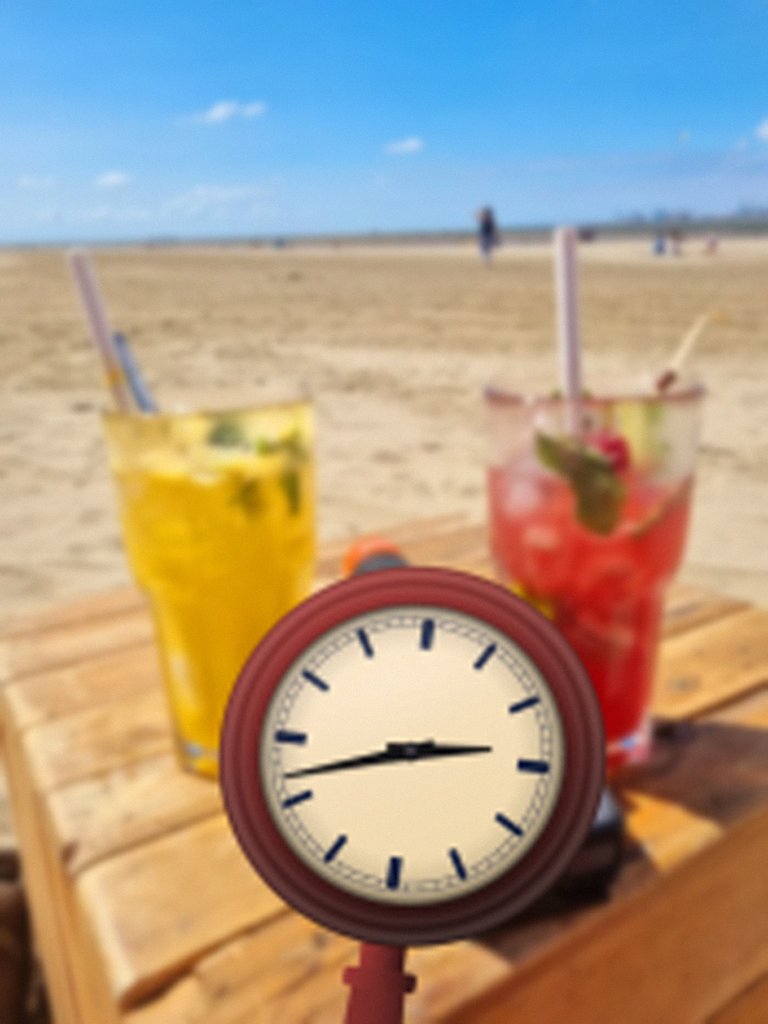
h=2 m=42
